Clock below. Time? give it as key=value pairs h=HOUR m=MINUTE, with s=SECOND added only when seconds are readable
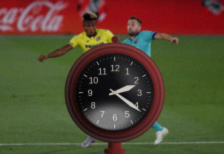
h=2 m=21
